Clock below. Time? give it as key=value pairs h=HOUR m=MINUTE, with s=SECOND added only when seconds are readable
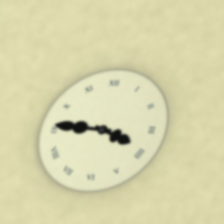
h=3 m=46
